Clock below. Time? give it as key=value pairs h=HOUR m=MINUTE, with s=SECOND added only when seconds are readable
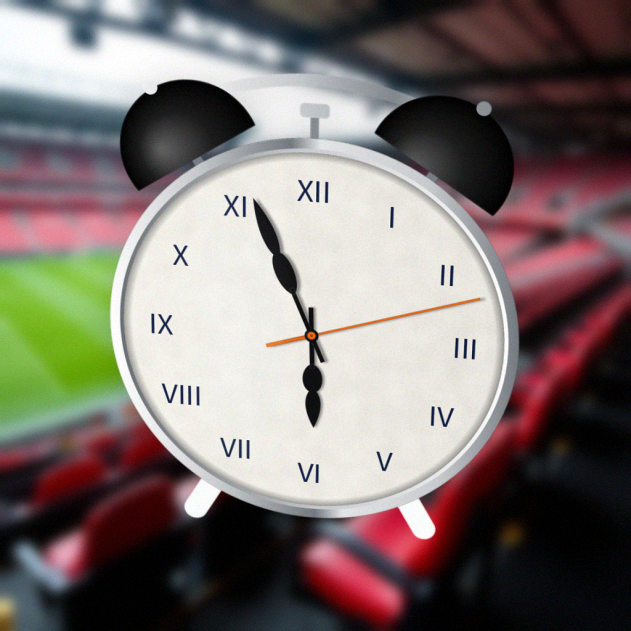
h=5 m=56 s=12
